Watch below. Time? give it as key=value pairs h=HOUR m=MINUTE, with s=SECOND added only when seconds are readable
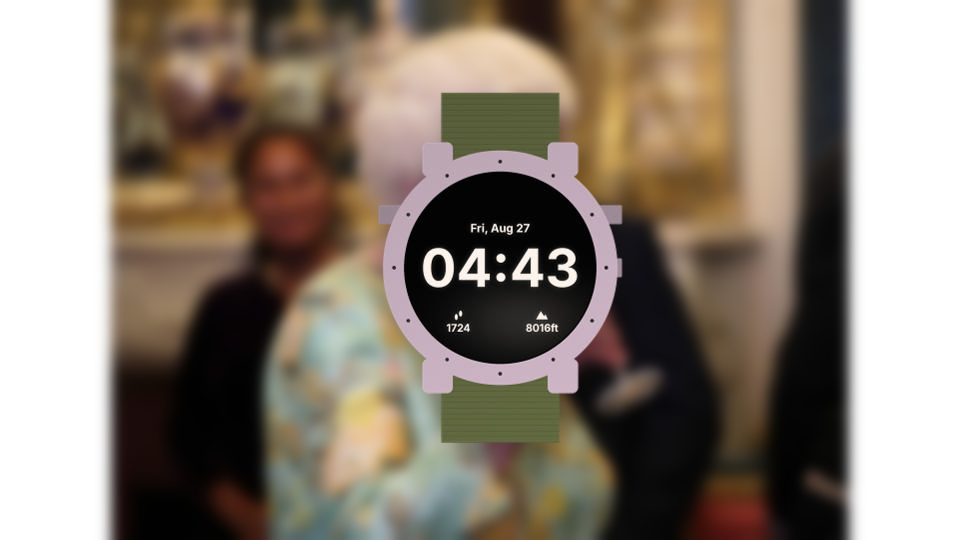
h=4 m=43
